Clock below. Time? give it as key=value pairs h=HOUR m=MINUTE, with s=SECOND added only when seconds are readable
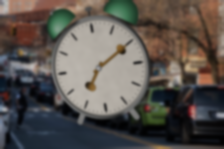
h=7 m=10
